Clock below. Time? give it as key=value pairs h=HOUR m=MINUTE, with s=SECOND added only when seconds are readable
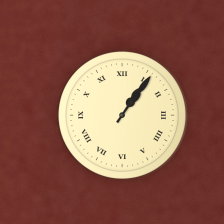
h=1 m=6
